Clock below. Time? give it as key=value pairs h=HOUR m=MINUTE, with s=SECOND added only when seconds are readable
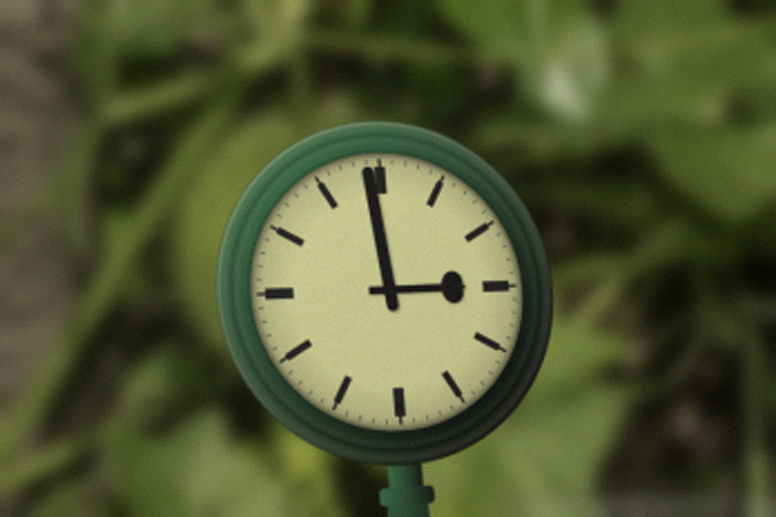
h=2 m=59
